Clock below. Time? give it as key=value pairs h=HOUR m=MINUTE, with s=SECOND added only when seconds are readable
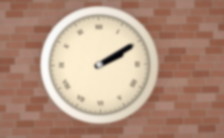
h=2 m=10
